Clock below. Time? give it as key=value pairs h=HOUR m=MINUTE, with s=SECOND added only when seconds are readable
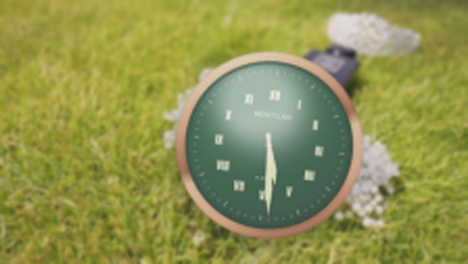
h=5 m=29
